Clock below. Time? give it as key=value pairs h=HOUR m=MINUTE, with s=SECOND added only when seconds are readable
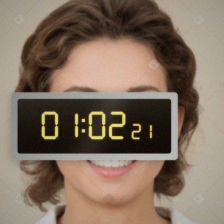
h=1 m=2 s=21
